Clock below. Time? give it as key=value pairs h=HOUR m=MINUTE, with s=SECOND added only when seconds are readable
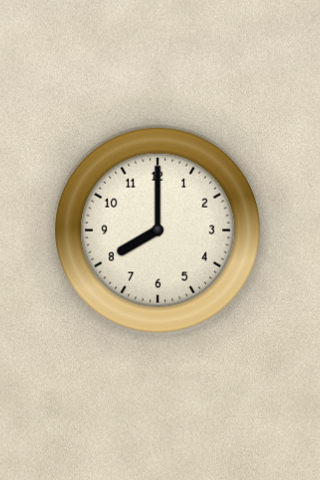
h=8 m=0
